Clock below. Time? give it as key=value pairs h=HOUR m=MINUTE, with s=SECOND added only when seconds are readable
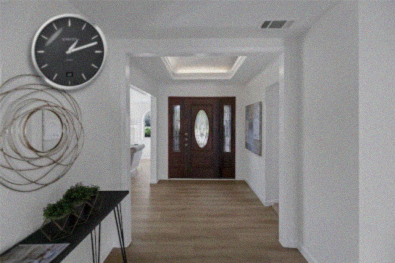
h=1 m=12
